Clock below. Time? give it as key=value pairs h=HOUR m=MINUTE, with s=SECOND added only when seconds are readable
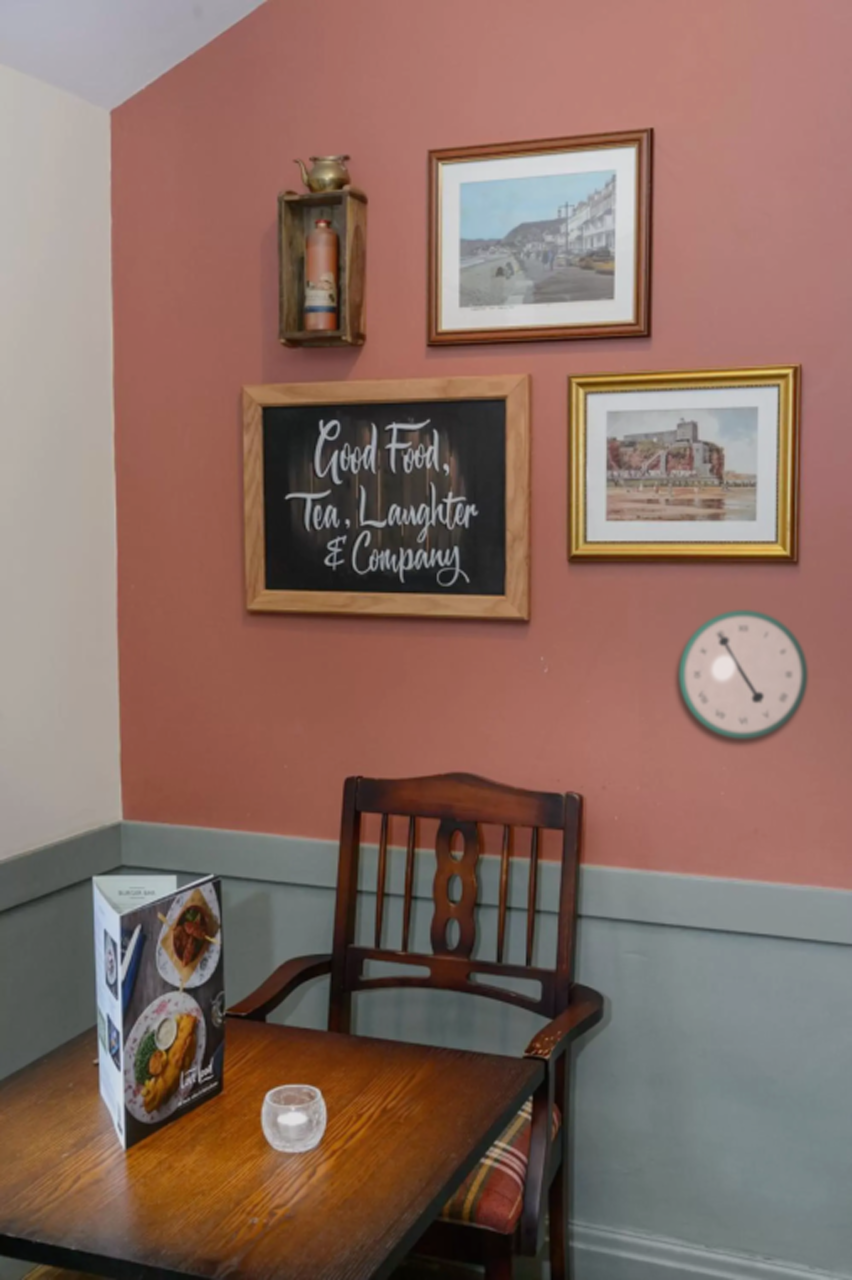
h=4 m=55
